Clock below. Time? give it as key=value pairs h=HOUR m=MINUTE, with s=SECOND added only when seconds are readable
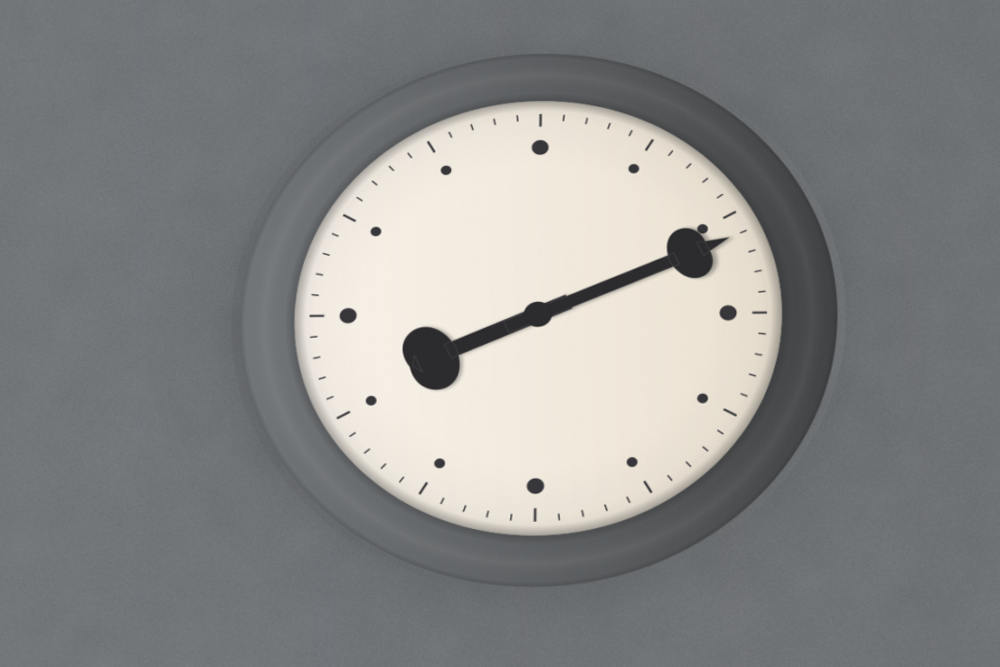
h=8 m=11
